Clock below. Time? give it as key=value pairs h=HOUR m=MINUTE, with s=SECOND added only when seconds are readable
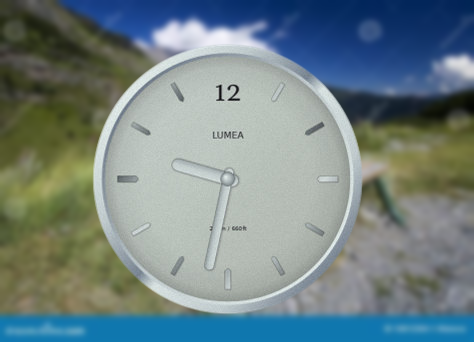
h=9 m=32
